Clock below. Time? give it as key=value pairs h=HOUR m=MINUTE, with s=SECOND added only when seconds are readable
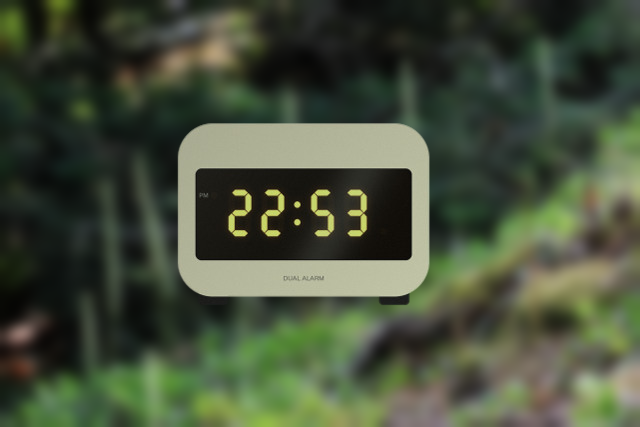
h=22 m=53
